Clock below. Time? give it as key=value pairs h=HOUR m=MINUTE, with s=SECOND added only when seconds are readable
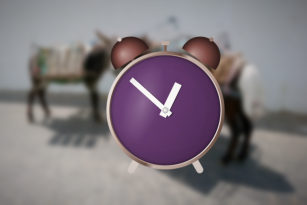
h=12 m=52
